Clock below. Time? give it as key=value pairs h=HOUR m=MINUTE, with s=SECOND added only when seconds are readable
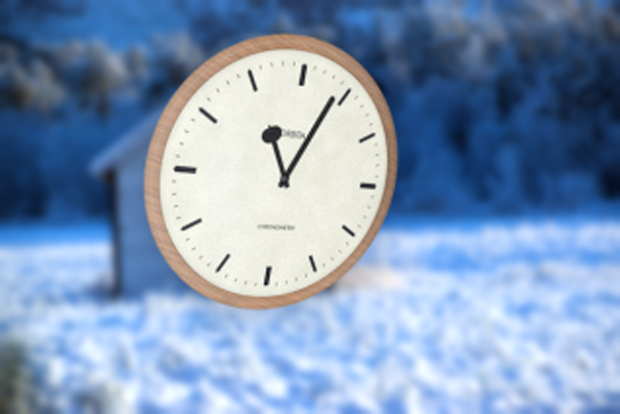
h=11 m=4
